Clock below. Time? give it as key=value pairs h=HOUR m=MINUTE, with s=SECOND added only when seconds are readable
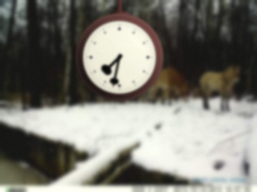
h=7 m=32
